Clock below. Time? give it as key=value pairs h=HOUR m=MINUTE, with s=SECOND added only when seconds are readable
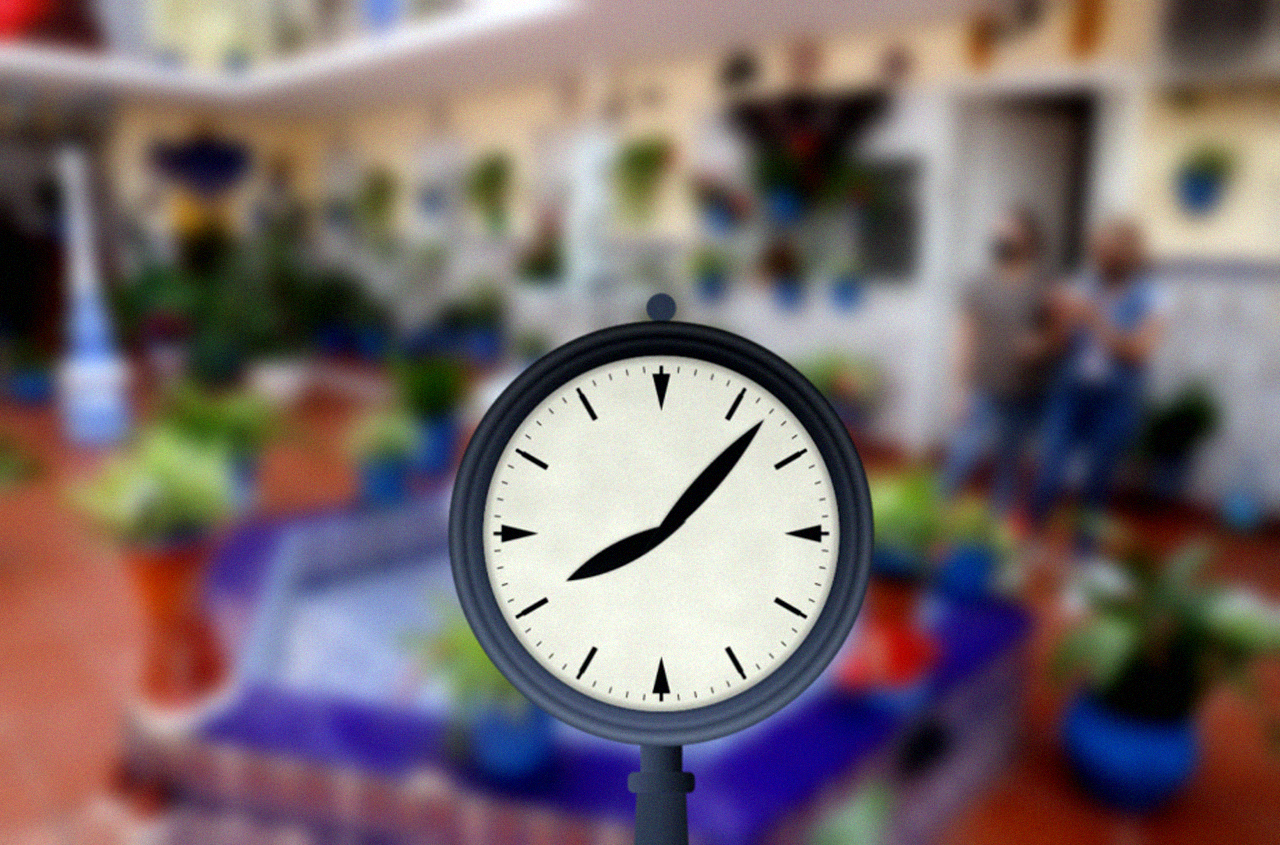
h=8 m=7
